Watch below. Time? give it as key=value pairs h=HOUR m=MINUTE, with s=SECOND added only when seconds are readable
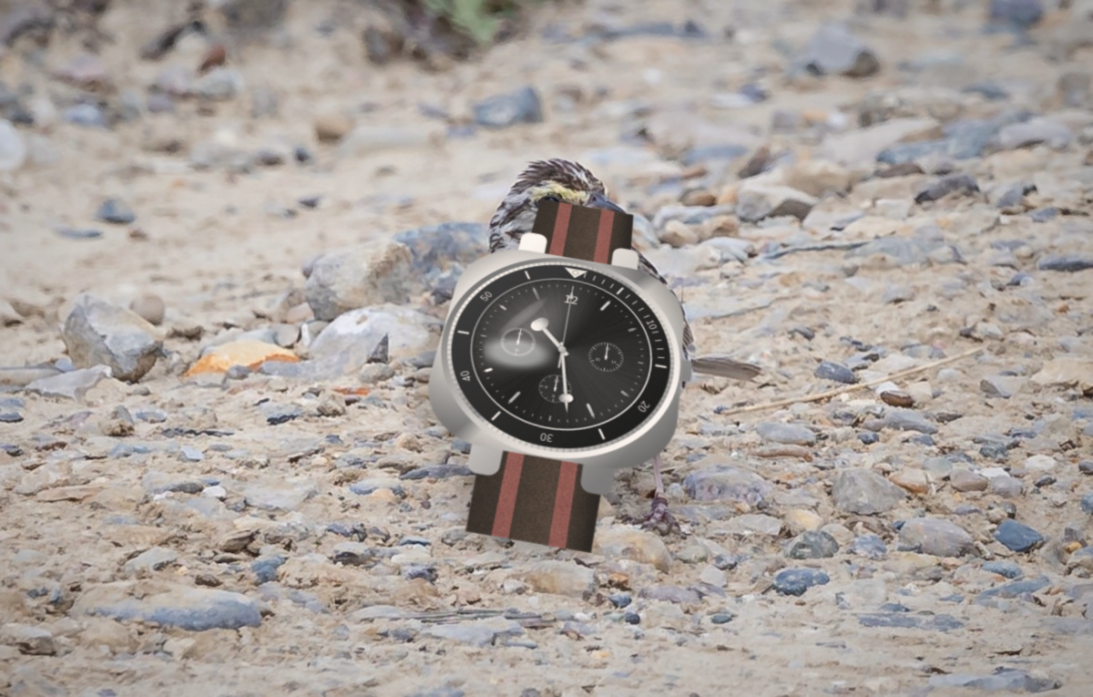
h=10 m=28
